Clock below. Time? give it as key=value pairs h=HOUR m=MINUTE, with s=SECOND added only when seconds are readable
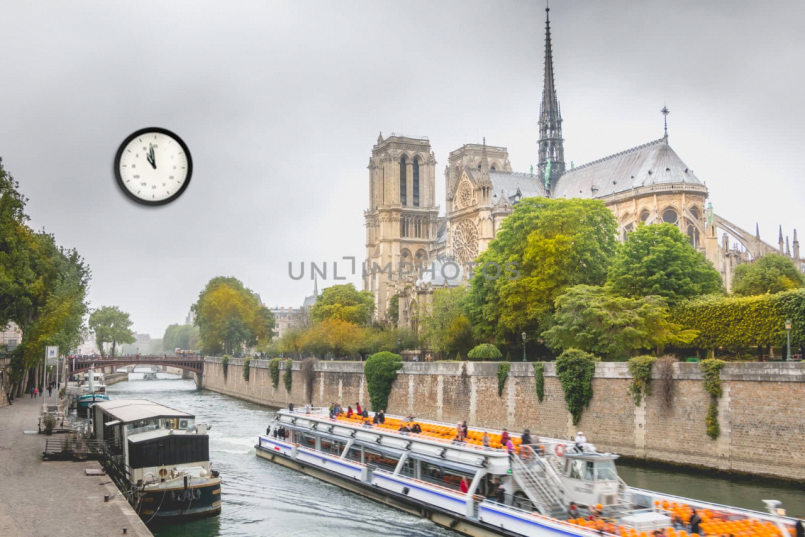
h=10 m=58
